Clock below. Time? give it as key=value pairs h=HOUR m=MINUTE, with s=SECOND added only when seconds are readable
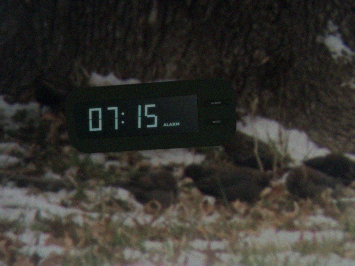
h=7 m=15
